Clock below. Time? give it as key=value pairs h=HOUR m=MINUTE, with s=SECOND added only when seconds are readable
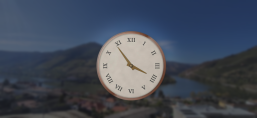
h=3 m=54
